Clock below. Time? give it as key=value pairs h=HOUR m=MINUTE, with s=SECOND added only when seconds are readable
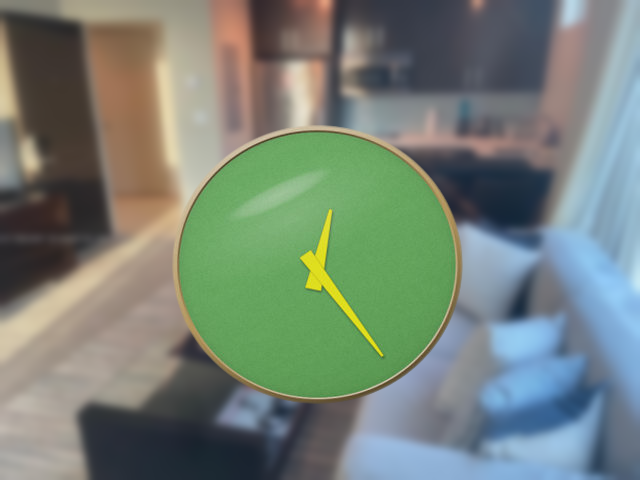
h=12 m=24
